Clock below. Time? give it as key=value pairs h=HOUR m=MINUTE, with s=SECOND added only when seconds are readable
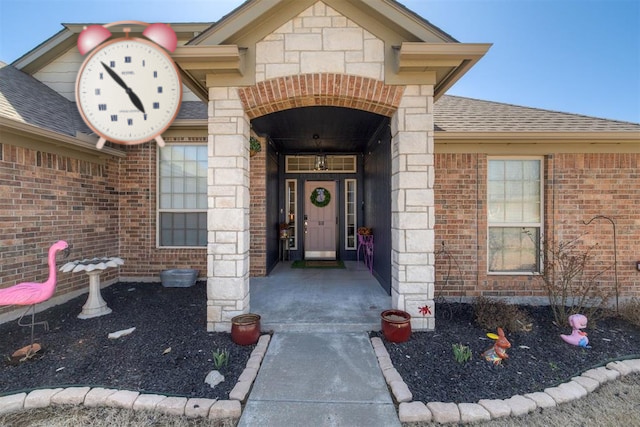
h=4 m=53
